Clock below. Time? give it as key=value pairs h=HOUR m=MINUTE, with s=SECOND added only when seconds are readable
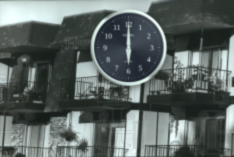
h=6 m=0
